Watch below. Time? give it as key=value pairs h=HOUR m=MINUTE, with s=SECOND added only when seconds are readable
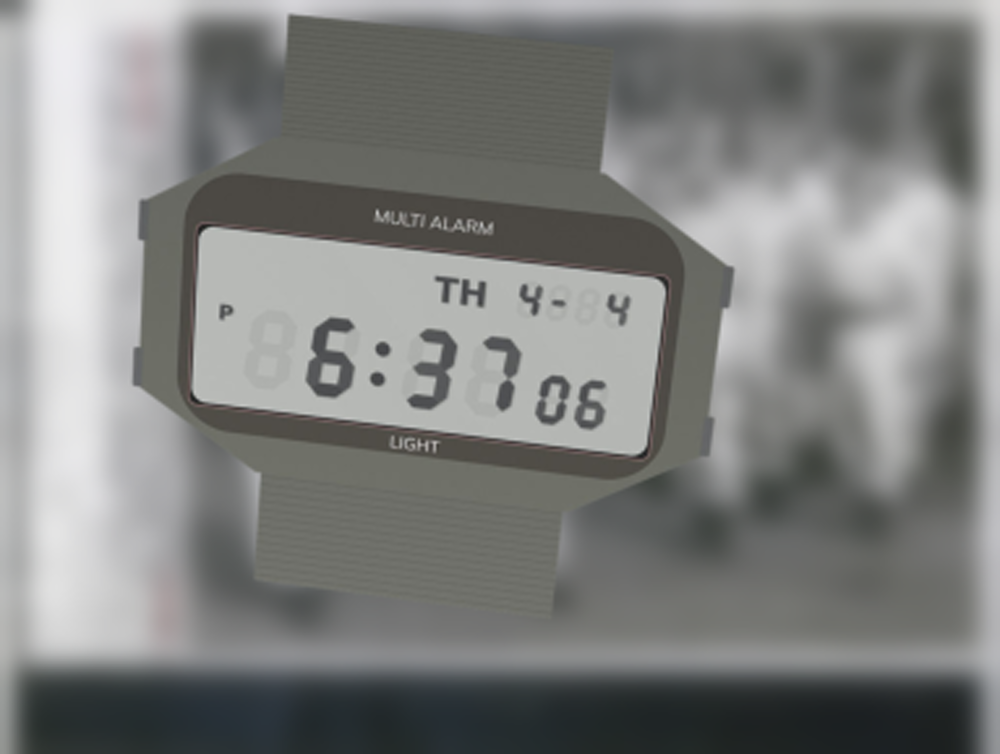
h=6 m=37 s=6
